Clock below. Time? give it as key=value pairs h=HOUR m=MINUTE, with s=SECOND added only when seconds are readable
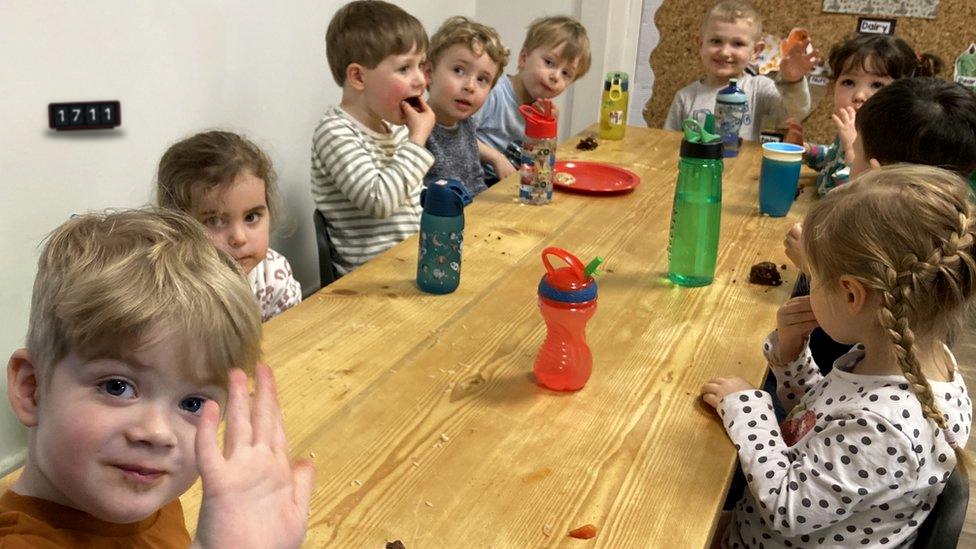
h=17 m=11
